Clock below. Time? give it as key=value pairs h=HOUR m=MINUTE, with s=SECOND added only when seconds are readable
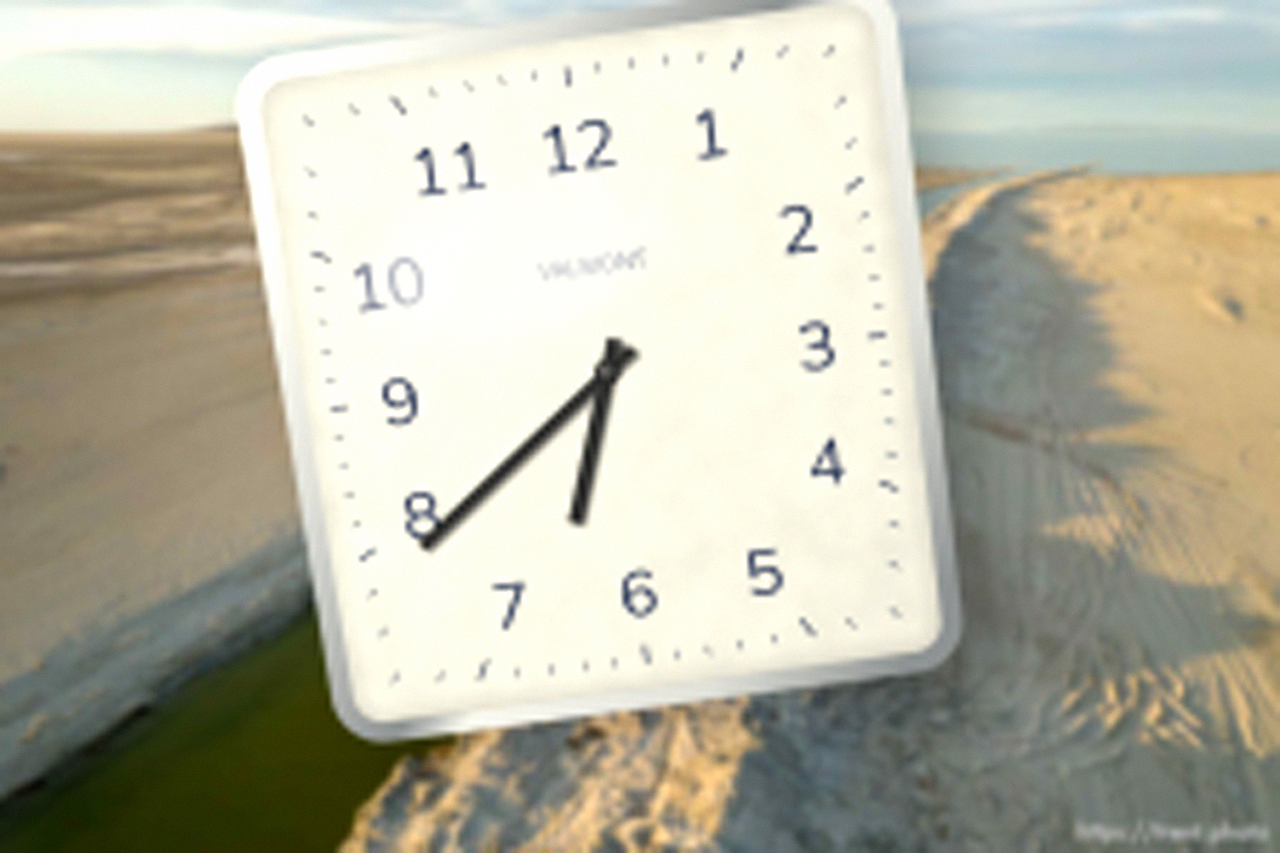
h=6 m=39
